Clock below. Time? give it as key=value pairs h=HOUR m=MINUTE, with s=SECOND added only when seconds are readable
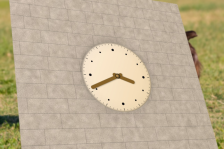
h=3 m=41
